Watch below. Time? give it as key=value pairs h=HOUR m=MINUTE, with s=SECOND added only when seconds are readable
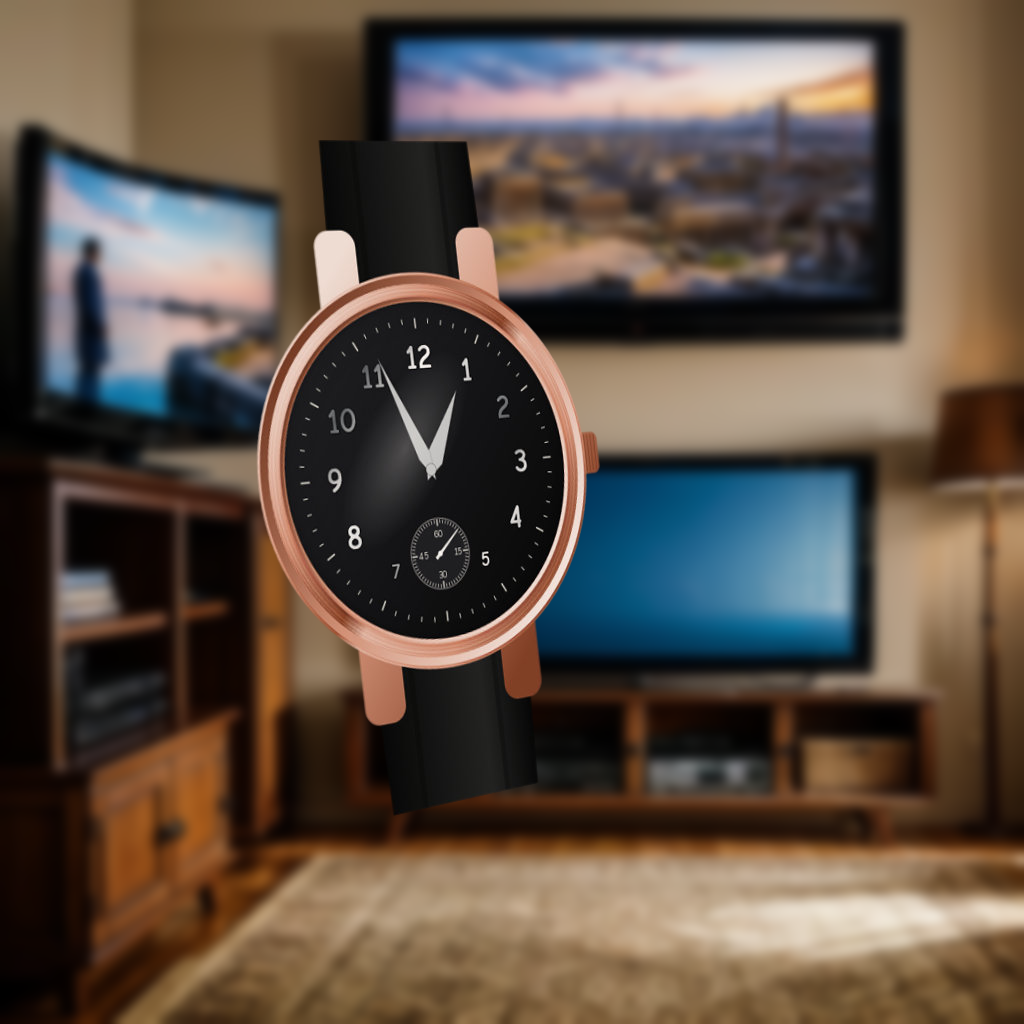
h=12 m=56 s=8
